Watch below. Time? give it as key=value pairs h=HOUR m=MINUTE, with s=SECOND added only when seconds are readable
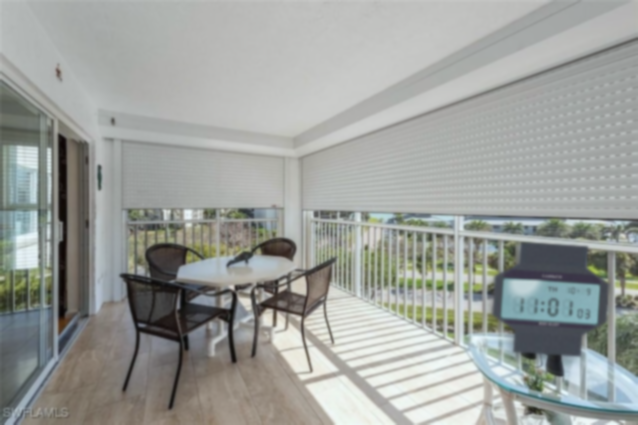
h=11 m=1
